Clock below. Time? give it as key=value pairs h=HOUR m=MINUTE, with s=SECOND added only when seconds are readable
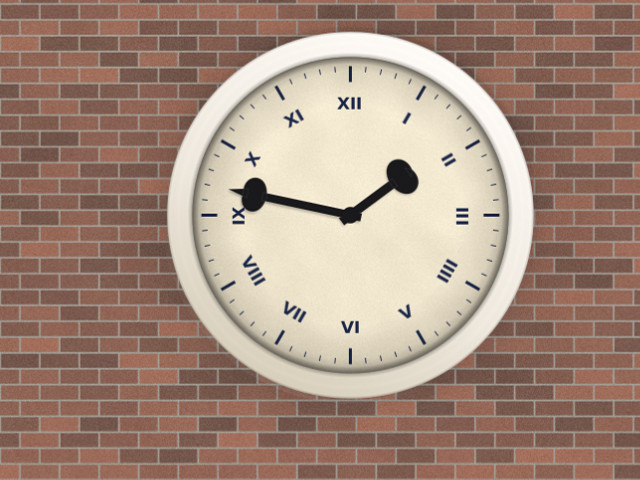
h=1 m=47
